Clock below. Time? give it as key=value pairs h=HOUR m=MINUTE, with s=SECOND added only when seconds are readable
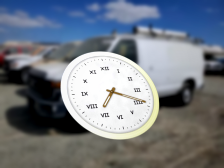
h=7 m=19
